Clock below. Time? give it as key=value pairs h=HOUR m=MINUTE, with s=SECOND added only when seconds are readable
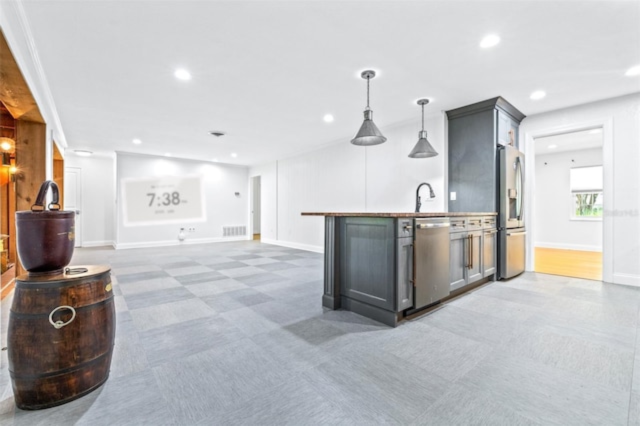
h=7 m=38
